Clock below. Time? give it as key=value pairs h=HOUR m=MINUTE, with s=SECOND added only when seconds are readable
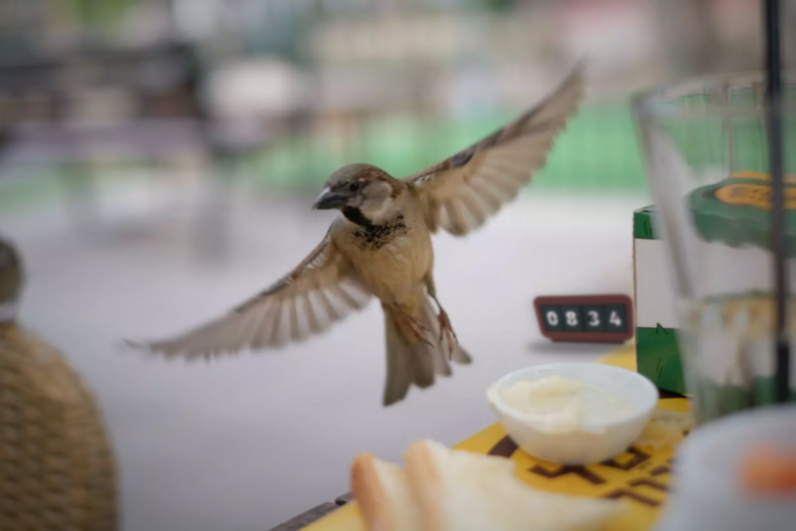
h=8 m=34
